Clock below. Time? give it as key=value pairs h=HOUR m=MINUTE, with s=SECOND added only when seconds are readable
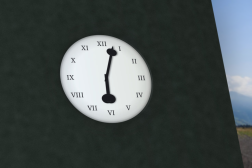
h=6 m=3
